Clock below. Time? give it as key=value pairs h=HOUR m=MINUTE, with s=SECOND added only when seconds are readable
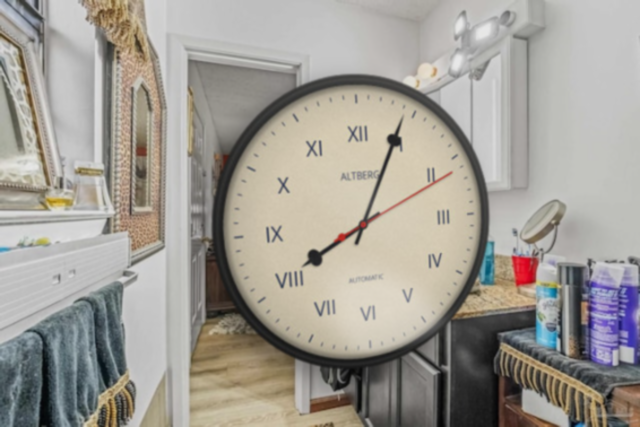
h=8 m=4 s=11
